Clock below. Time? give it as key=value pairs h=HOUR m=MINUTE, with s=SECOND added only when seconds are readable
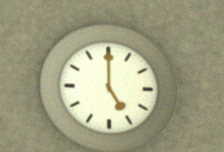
h=5 m=0
